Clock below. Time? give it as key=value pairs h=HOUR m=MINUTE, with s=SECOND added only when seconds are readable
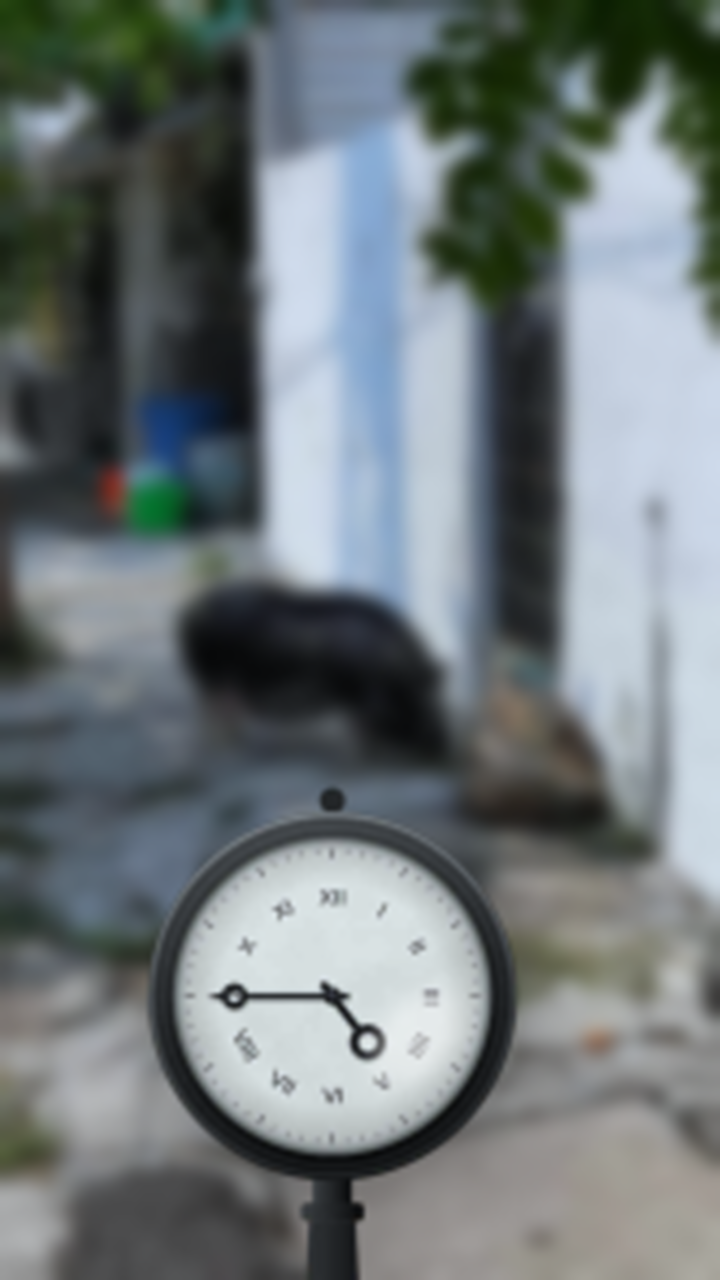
h=4 m=45
